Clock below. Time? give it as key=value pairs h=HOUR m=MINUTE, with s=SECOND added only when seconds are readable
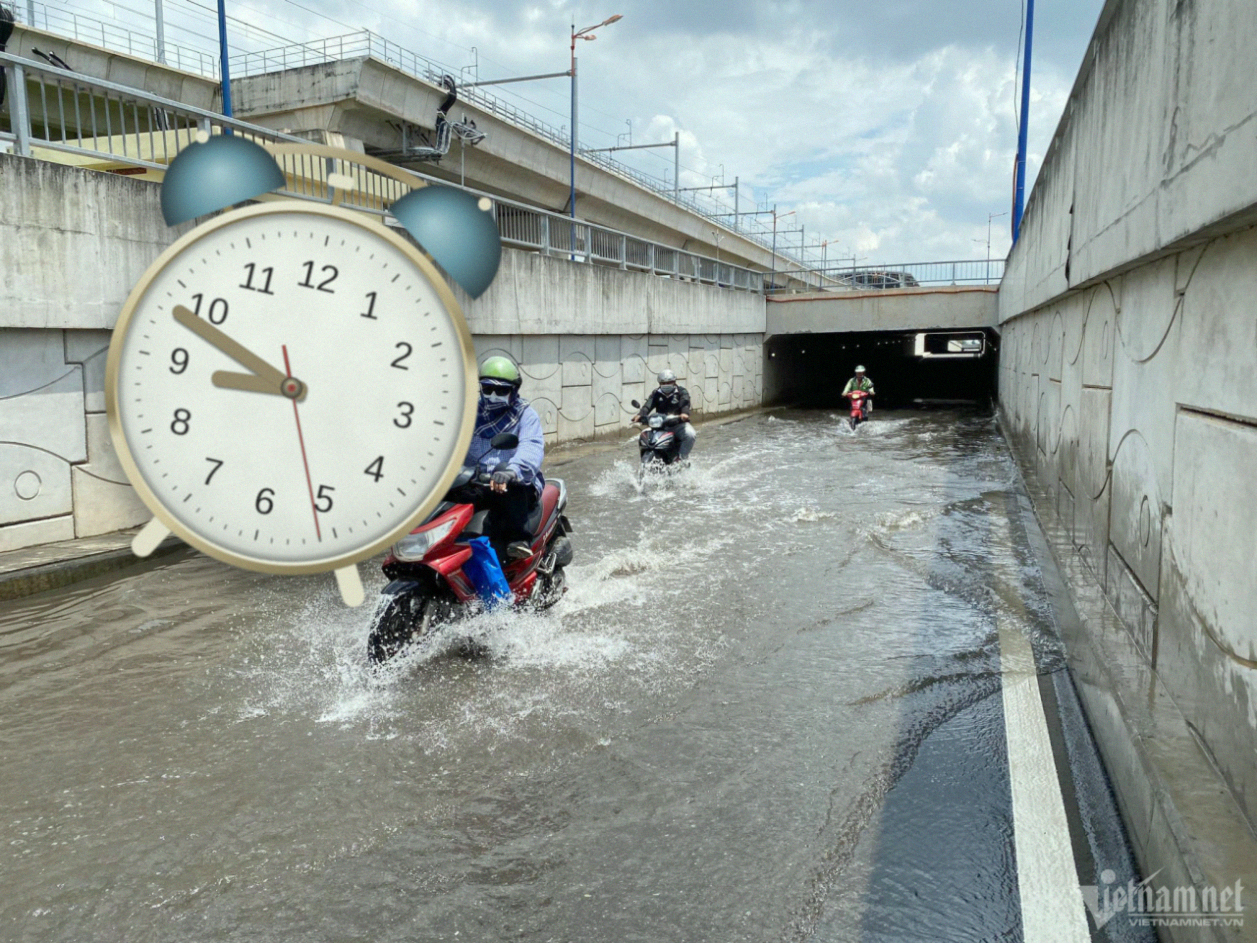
h=8 m=48 s=26
